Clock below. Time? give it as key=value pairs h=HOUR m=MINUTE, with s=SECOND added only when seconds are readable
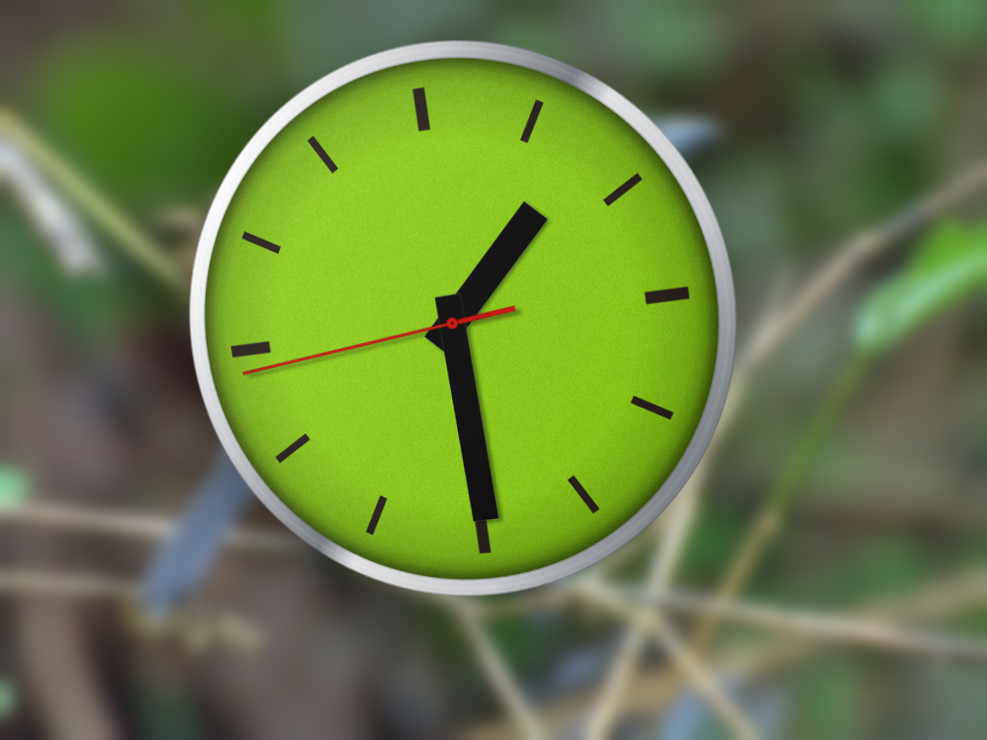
h=1 m=29 s=44
